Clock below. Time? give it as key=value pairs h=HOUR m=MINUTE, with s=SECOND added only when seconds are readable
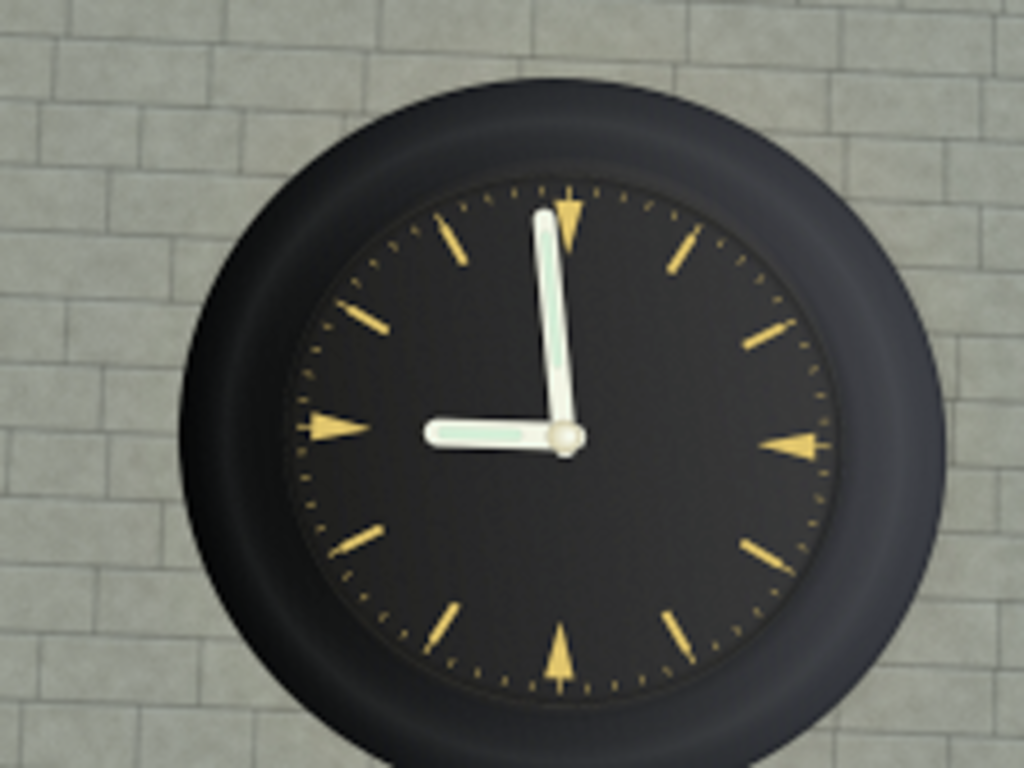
h=8 m=59
